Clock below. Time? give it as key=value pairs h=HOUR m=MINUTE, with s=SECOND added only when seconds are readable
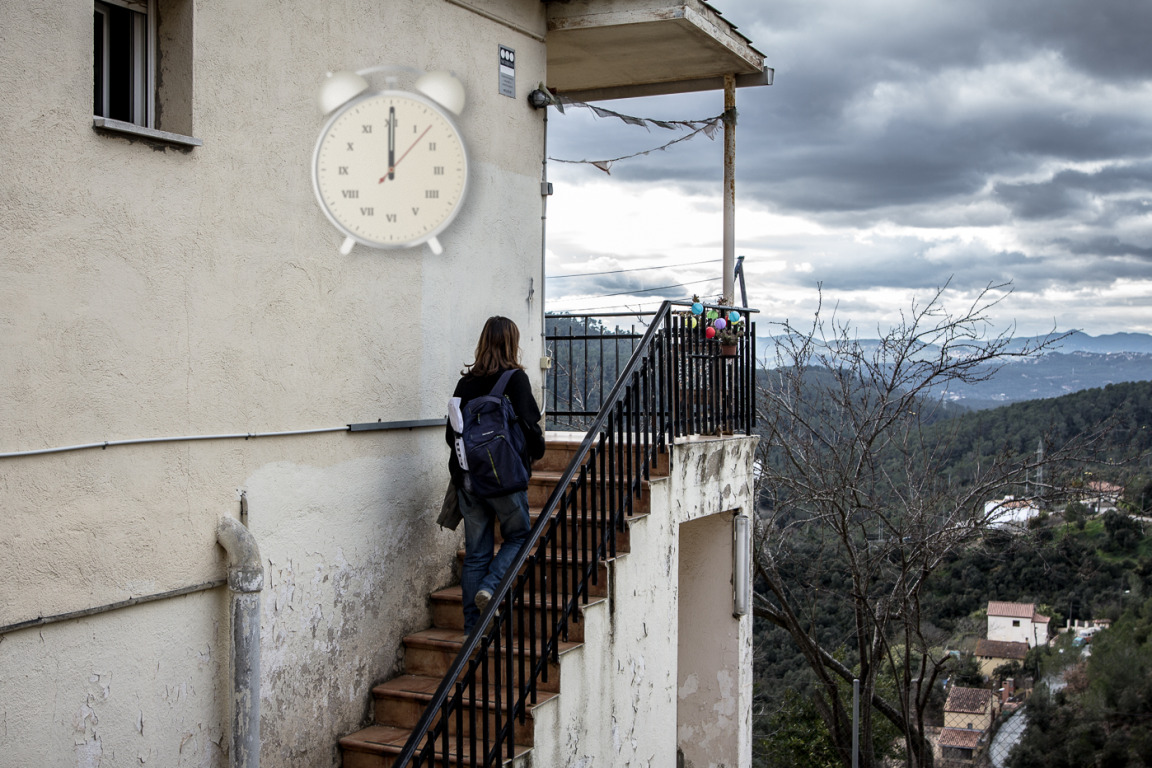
h=12 m=0 s=7
